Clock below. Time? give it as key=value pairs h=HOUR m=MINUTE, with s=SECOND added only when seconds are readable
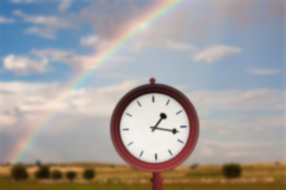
h=1 m=17
